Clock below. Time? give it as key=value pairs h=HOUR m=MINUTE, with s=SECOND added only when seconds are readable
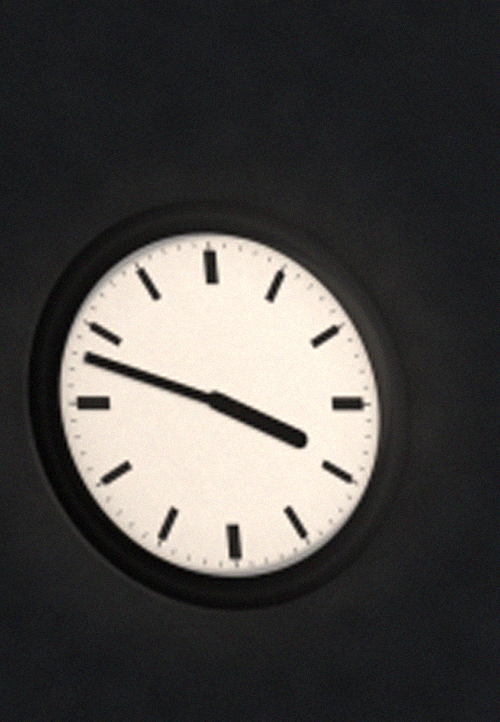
h=3 m=48
